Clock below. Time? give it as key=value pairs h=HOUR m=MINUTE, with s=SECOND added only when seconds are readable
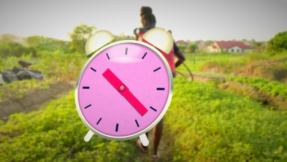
h=10 m=22
